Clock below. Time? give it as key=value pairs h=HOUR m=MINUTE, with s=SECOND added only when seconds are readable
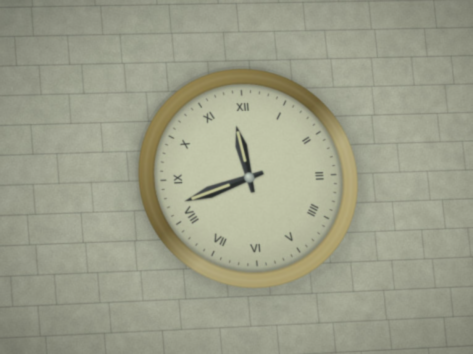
h=11 m=42
